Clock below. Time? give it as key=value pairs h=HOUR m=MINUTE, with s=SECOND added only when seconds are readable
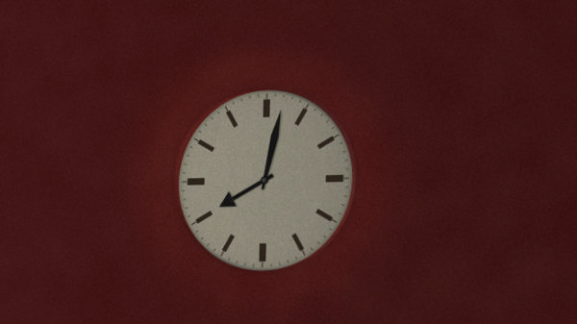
h=8 m=2
